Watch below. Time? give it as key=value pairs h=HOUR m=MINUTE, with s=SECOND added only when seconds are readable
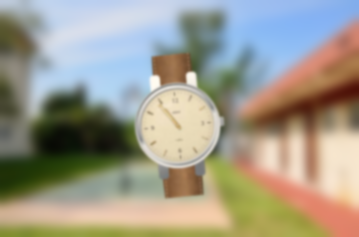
h=10 m=54
